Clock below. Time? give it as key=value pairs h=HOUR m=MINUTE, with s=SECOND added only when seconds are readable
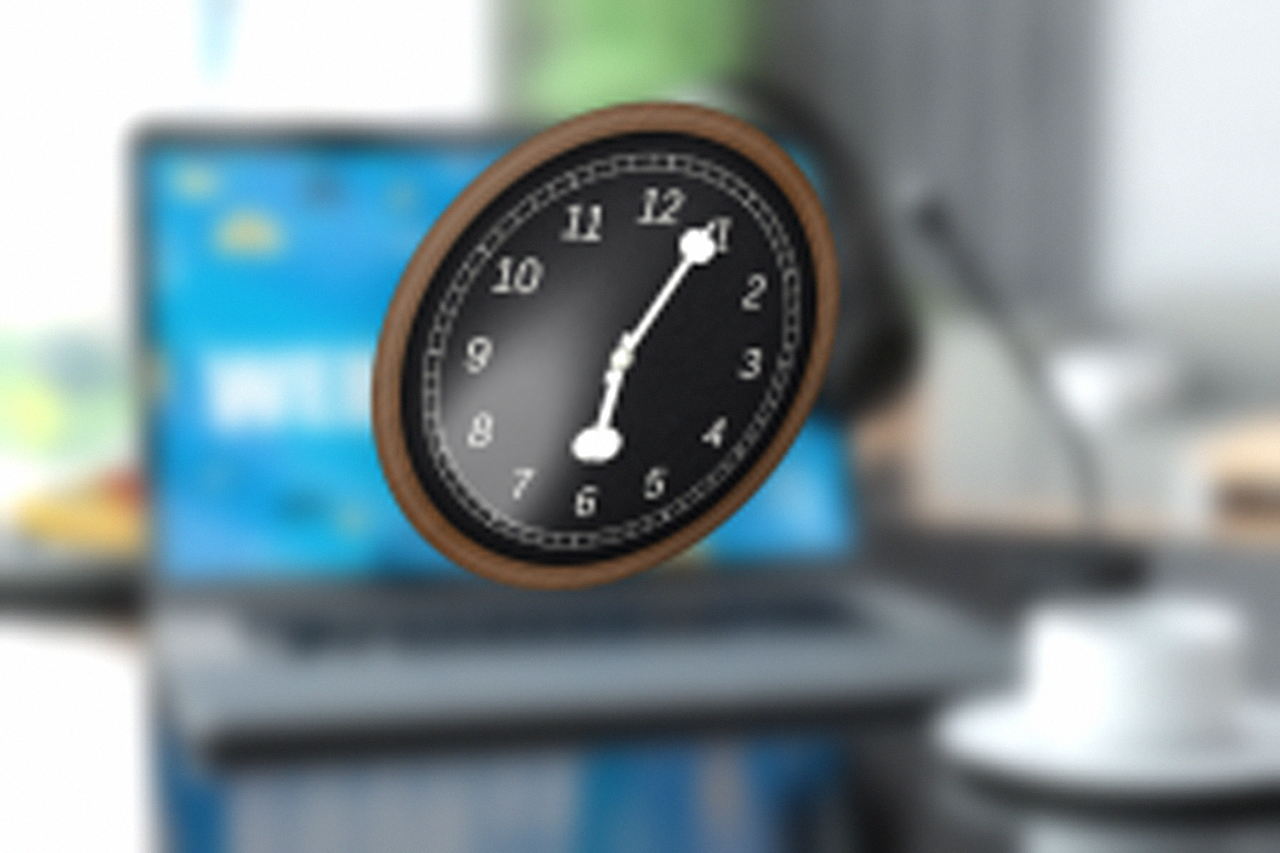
h=6 m=4
